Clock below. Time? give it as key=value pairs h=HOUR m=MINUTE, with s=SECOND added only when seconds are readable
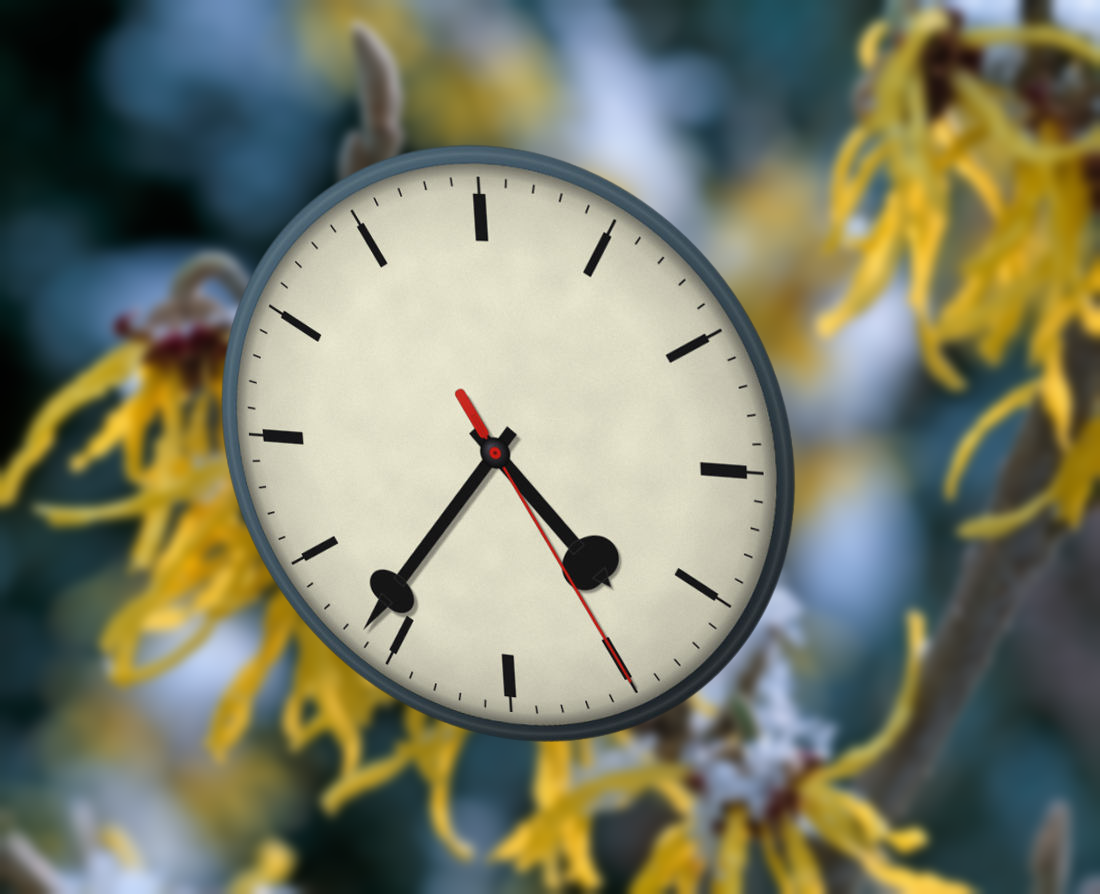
h=4 m=36 s=25
